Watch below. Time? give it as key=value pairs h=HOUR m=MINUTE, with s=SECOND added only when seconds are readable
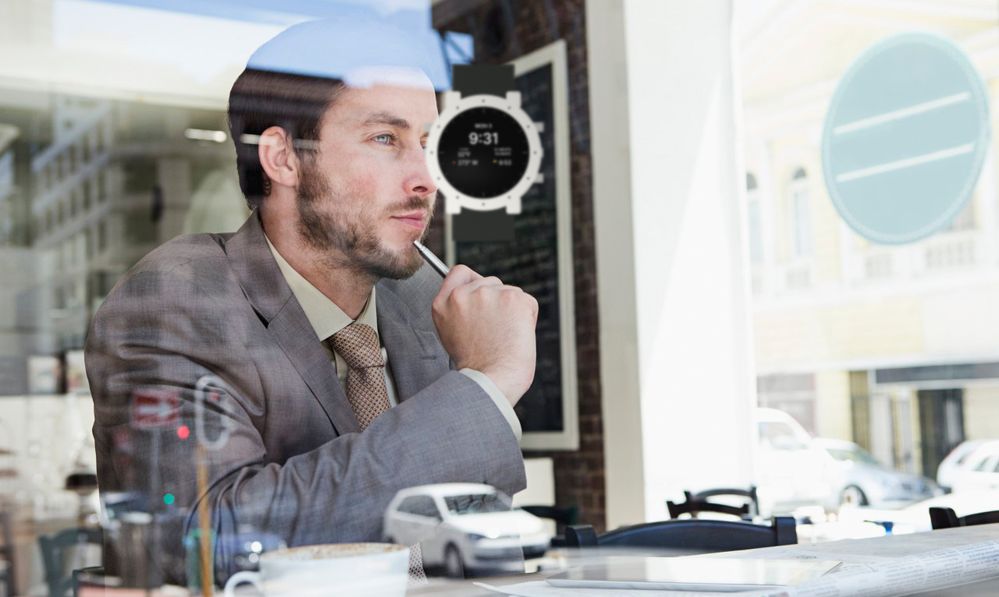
h=9 m=31
